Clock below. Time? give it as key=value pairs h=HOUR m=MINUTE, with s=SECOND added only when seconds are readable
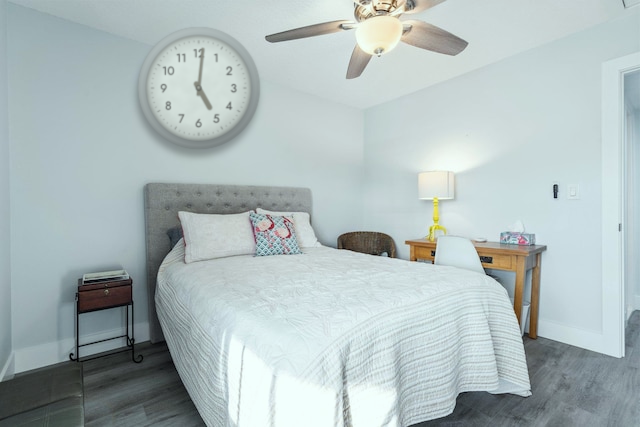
h=5 m=1
